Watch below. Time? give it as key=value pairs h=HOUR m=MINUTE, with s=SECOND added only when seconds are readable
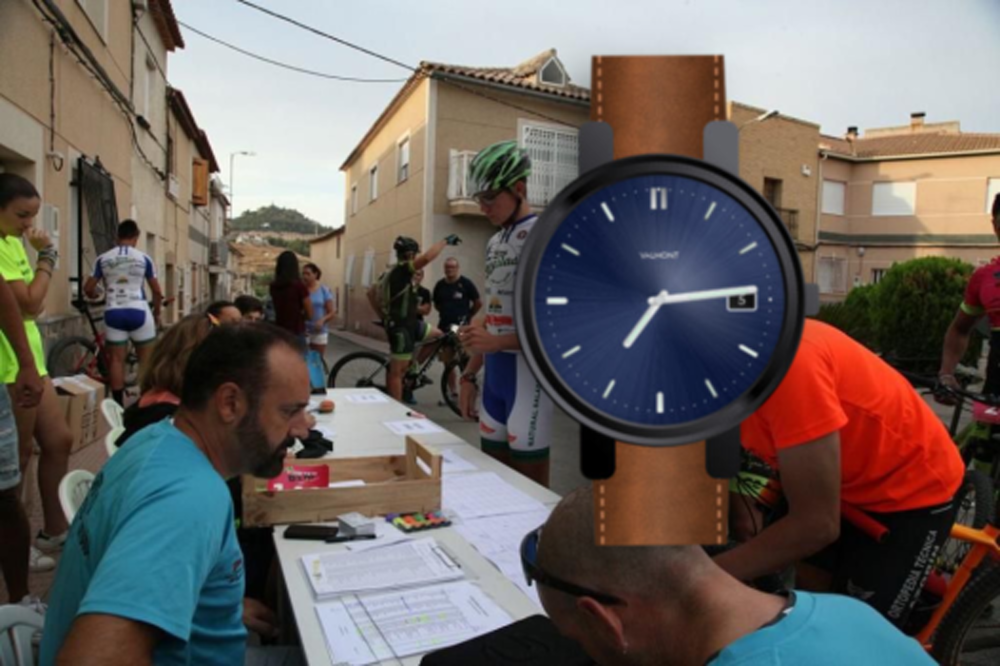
h=7 m=14
